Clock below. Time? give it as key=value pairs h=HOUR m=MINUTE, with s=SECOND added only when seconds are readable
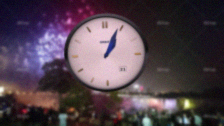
h=1 m=4
